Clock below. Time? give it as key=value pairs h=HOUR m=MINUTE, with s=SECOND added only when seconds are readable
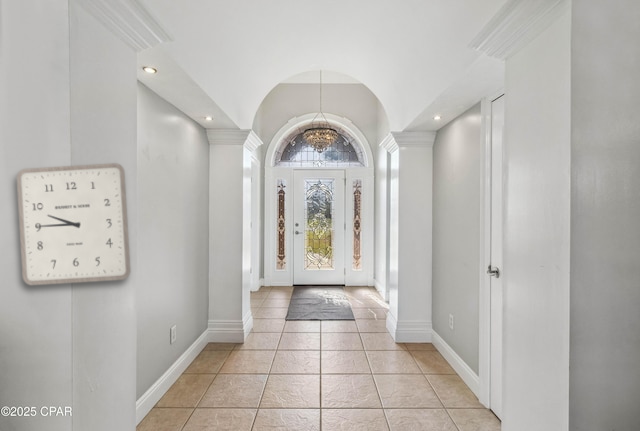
h=9 m=45
